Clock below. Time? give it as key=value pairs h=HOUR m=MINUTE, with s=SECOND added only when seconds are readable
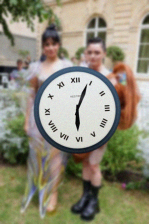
h=6 m=4
